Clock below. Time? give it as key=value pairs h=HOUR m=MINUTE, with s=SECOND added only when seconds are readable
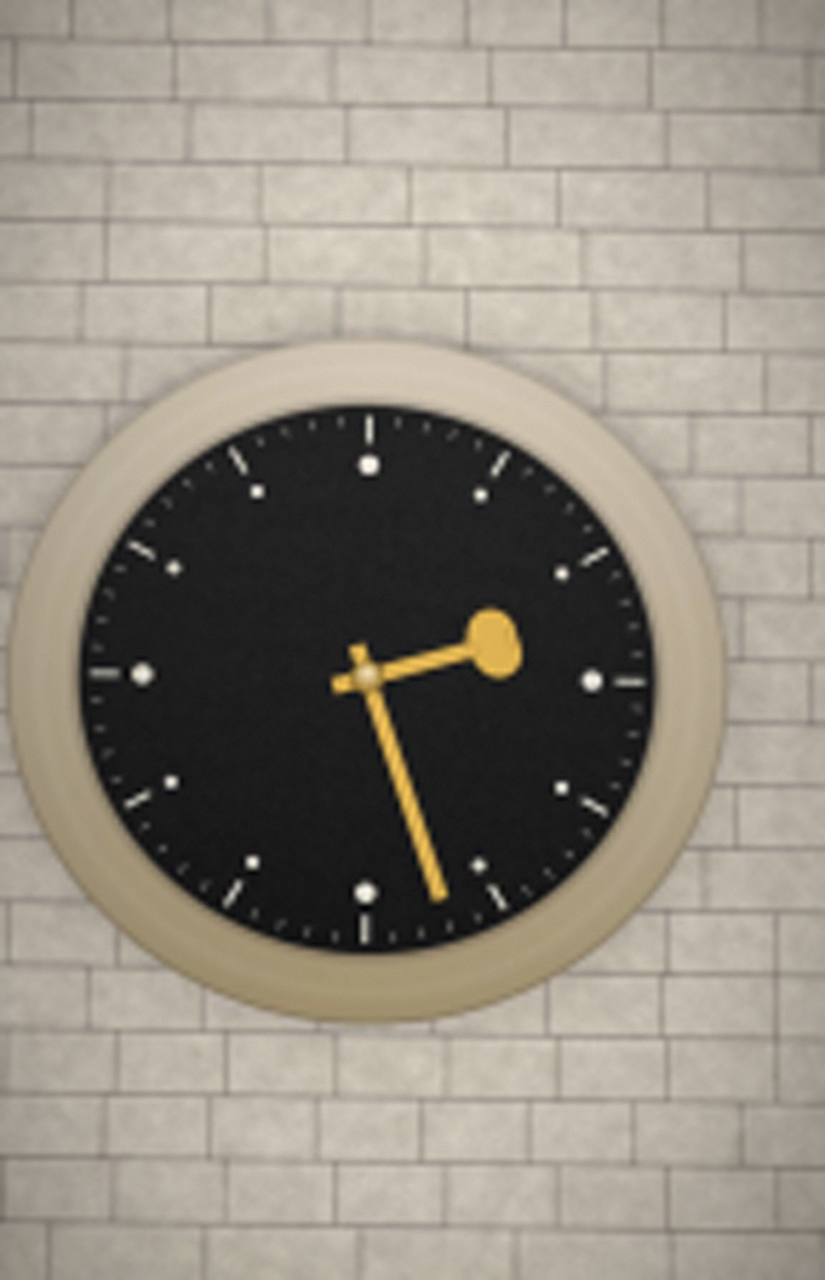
h=2 m=27
